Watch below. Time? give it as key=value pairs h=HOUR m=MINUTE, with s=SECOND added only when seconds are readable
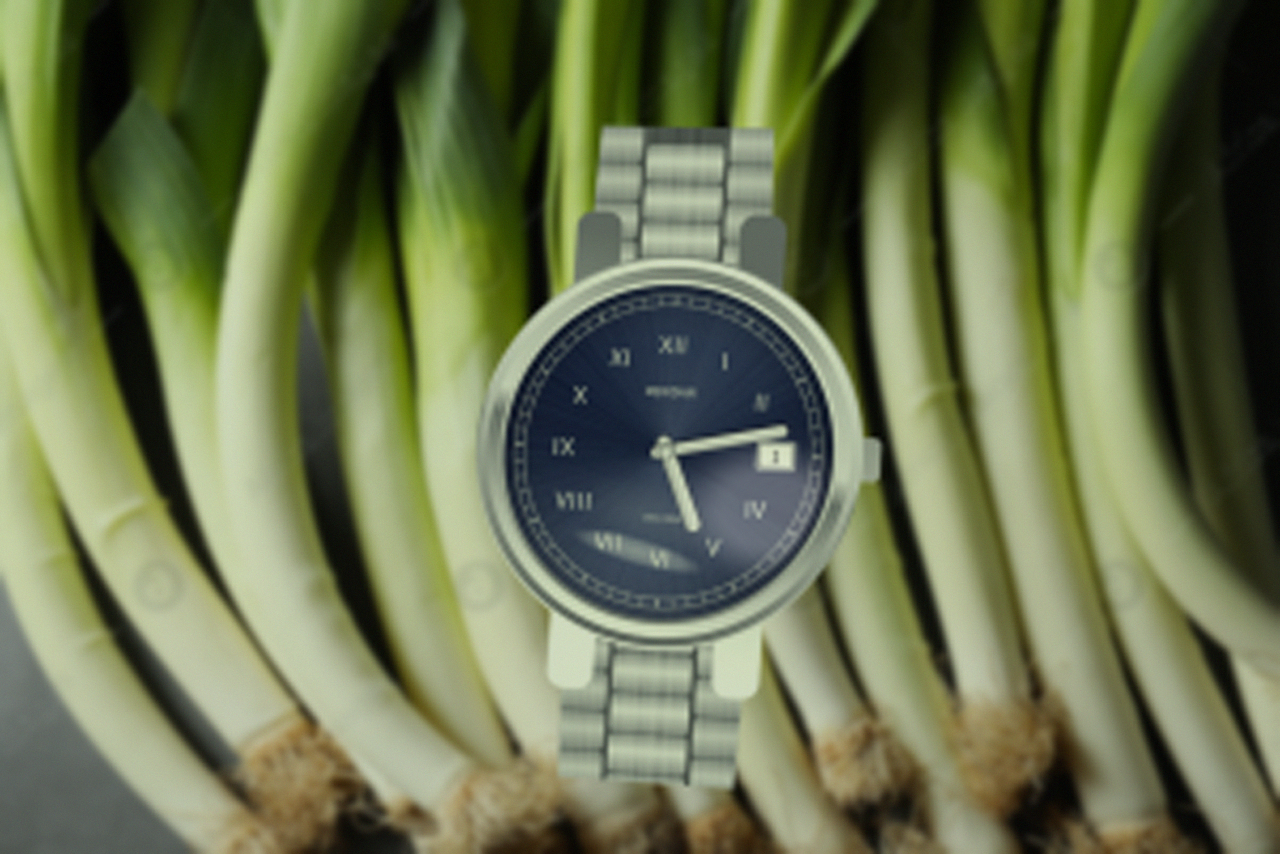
h=5 m=13
